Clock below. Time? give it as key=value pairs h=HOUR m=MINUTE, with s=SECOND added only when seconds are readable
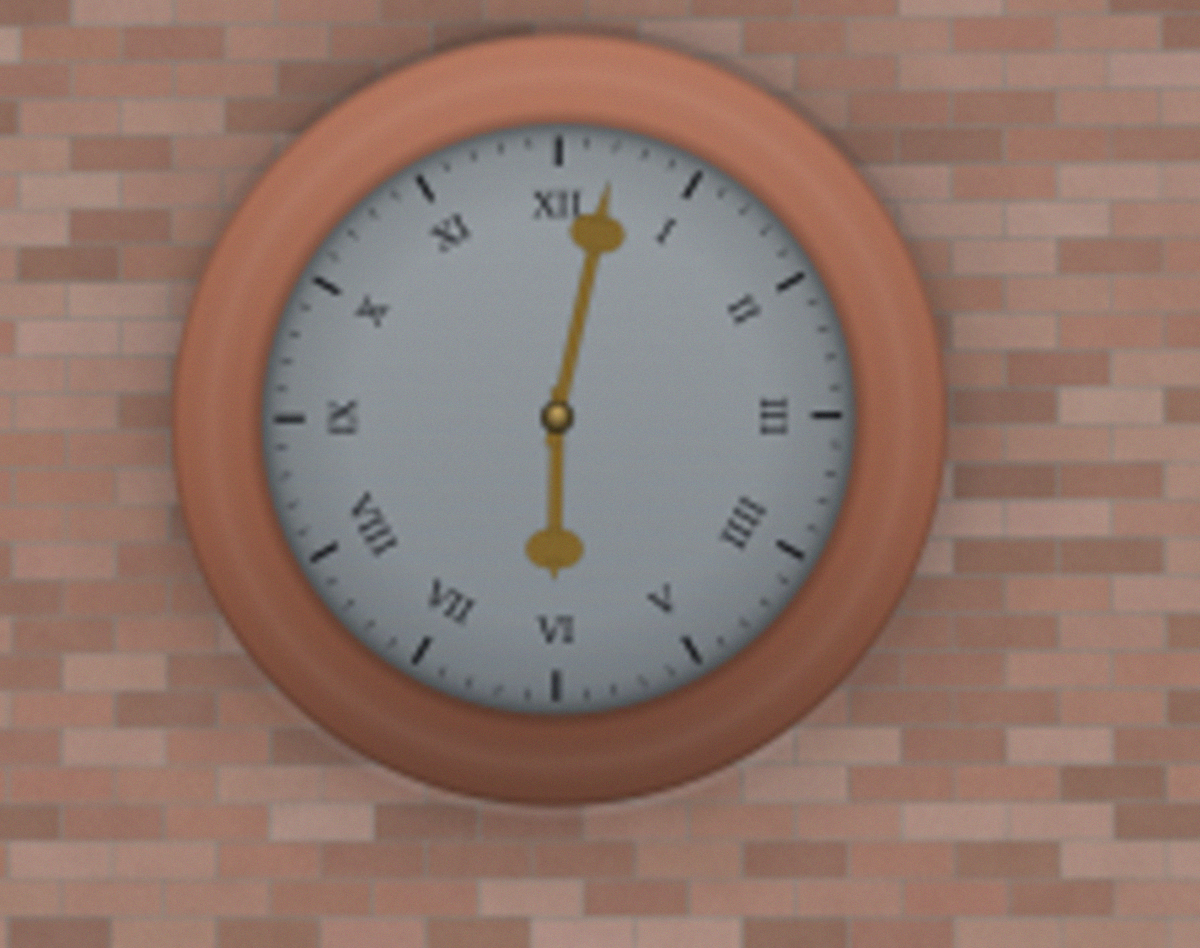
h=6 m=2
